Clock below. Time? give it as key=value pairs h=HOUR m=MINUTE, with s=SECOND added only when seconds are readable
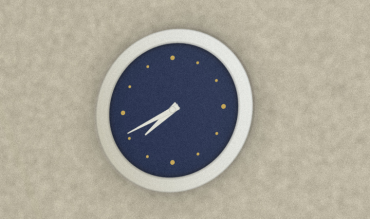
h=7 m=41
